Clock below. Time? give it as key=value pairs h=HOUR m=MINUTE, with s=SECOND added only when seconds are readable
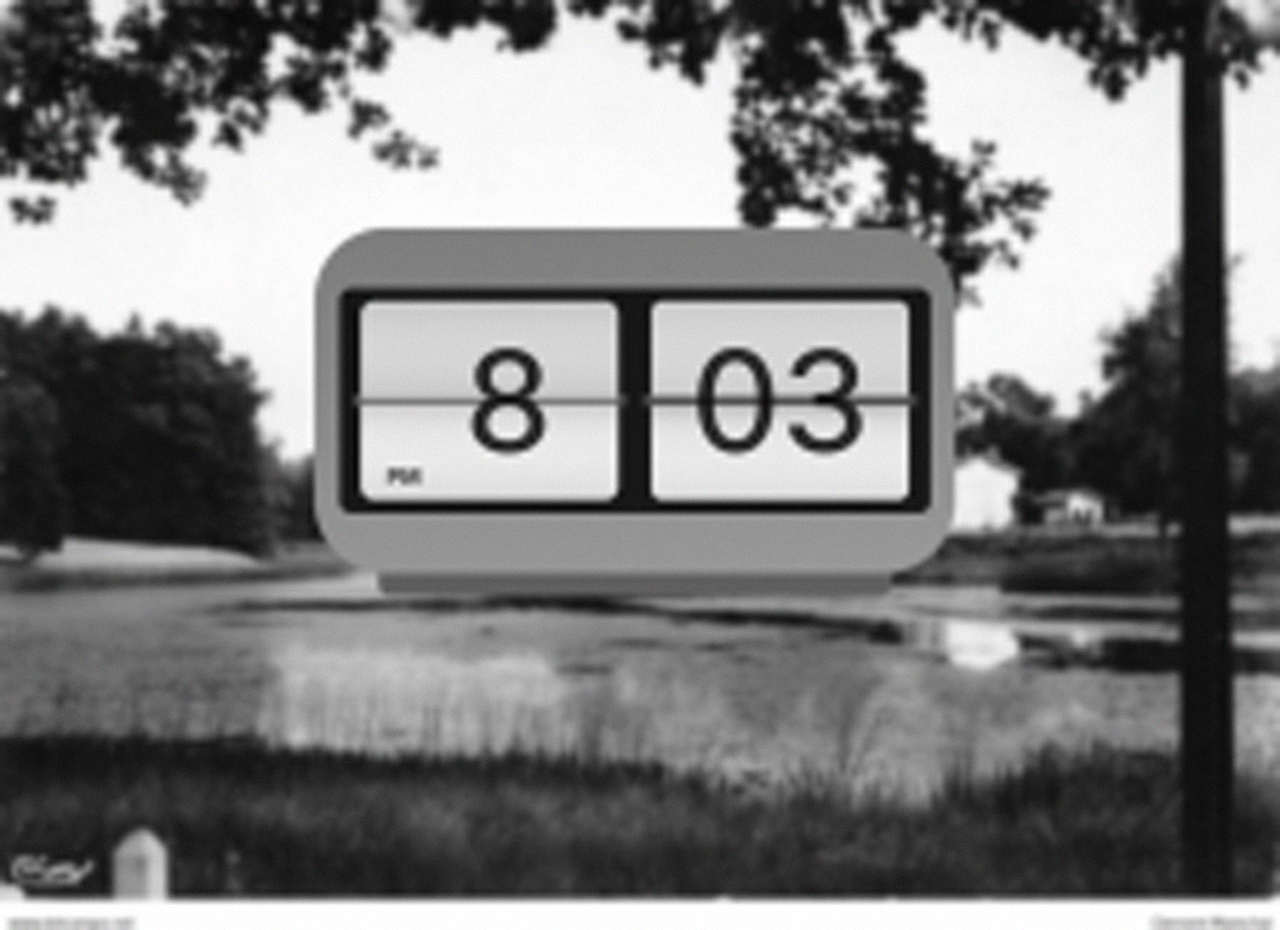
h=8 m=3
